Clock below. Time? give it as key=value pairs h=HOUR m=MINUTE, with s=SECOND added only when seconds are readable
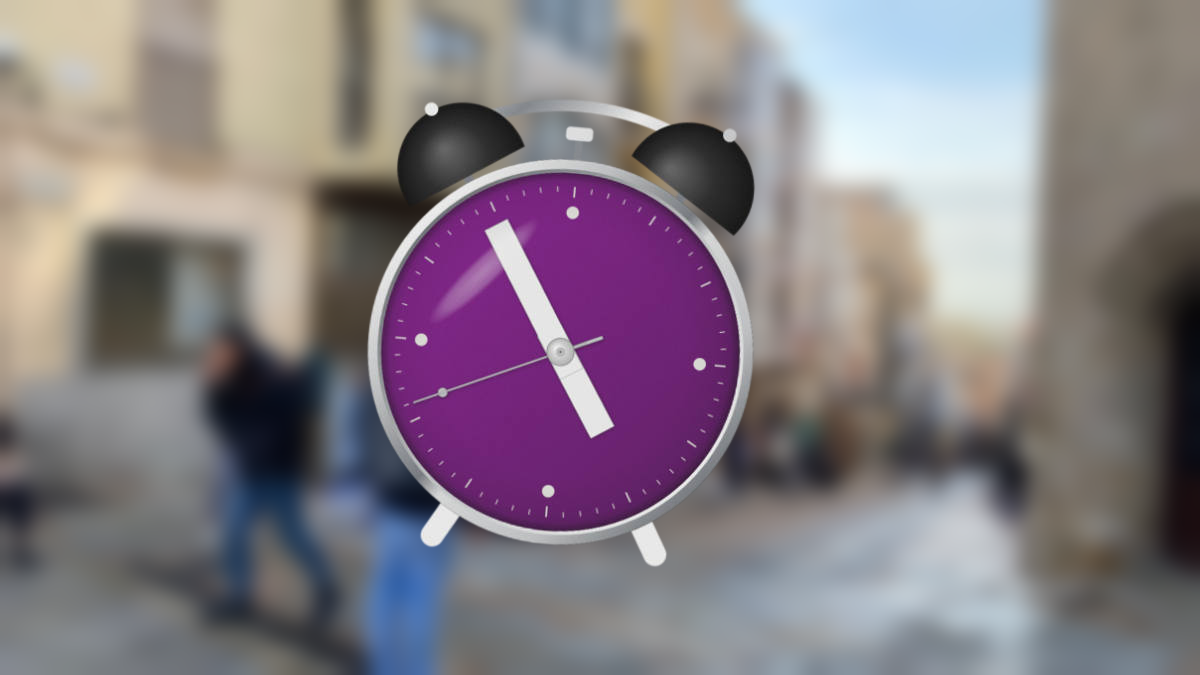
h=4 m=54 s=41
